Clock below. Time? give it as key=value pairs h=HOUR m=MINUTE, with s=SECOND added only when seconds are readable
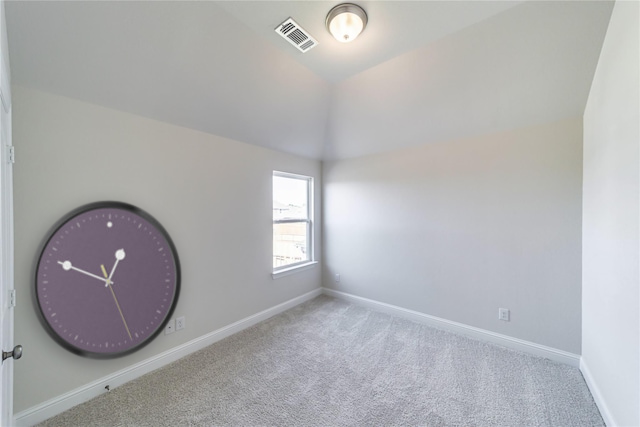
h=12 m=48 s=26
